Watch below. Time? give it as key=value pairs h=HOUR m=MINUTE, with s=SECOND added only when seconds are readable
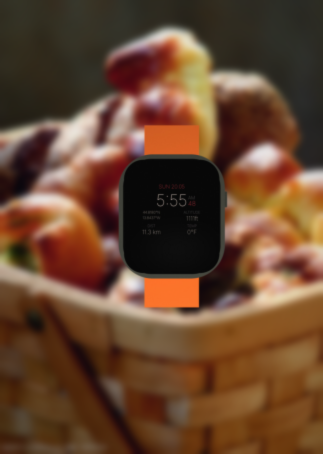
h=5 m=55
